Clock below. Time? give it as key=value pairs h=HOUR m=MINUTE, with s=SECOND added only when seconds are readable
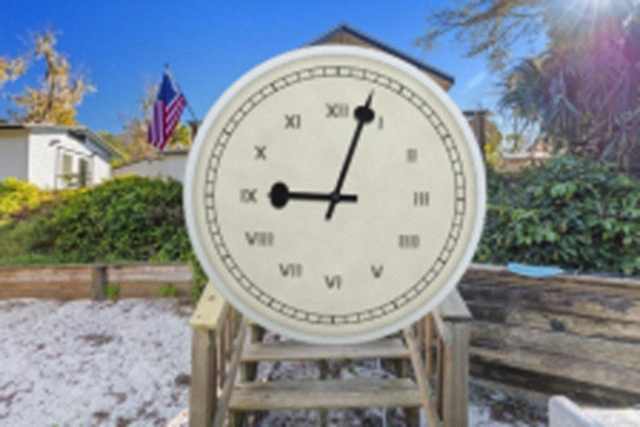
h=9 m=3
